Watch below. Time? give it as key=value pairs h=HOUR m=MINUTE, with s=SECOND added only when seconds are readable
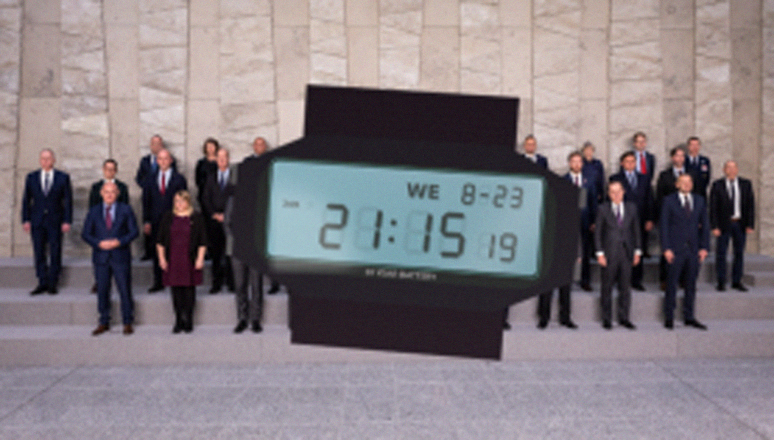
h=21 m=15 s=19
